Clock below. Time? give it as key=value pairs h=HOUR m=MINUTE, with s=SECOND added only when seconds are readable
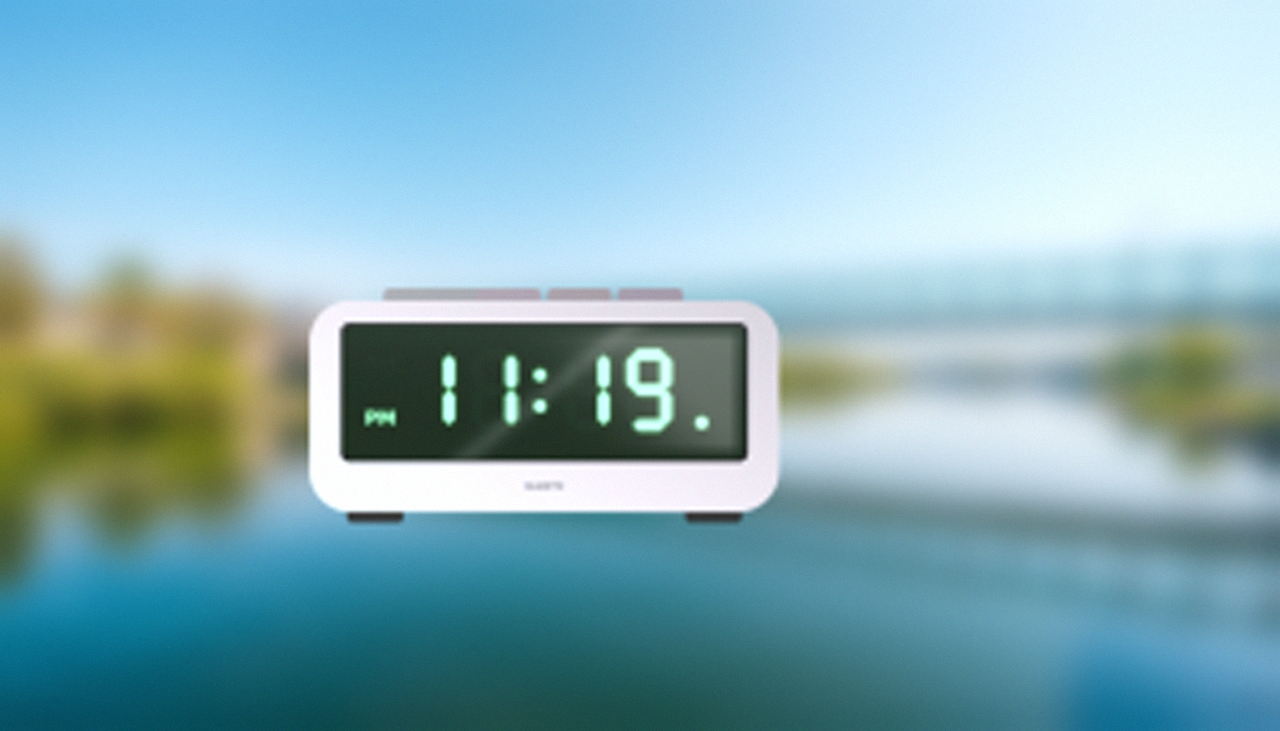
h=11 m=19
